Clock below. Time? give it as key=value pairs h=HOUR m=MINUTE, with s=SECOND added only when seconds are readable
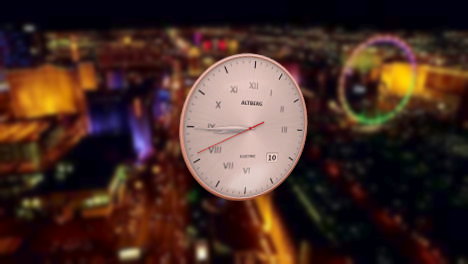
h=8 m=44 s=41
